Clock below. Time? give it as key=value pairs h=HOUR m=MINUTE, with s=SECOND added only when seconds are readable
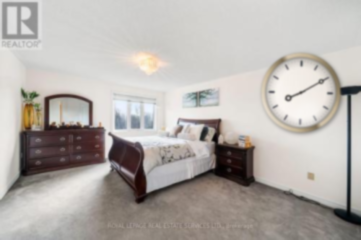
h=8 m=10
